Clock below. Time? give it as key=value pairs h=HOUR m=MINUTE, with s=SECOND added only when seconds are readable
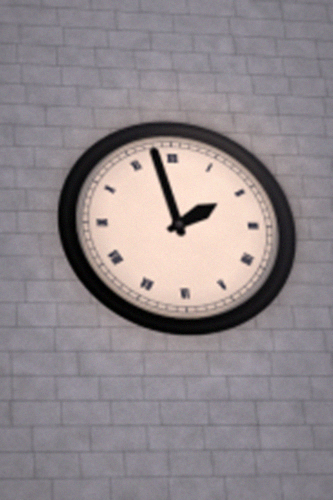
h=1 m=58
